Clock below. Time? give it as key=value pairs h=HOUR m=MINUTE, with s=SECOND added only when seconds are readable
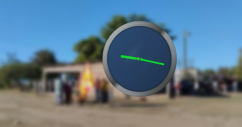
h=9 m=17
